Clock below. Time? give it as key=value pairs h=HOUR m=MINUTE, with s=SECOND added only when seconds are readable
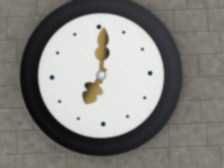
h=7 m=1
